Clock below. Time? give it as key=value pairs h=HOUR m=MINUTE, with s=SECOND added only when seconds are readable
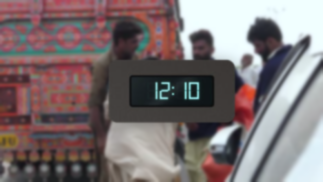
h=12 m=10
